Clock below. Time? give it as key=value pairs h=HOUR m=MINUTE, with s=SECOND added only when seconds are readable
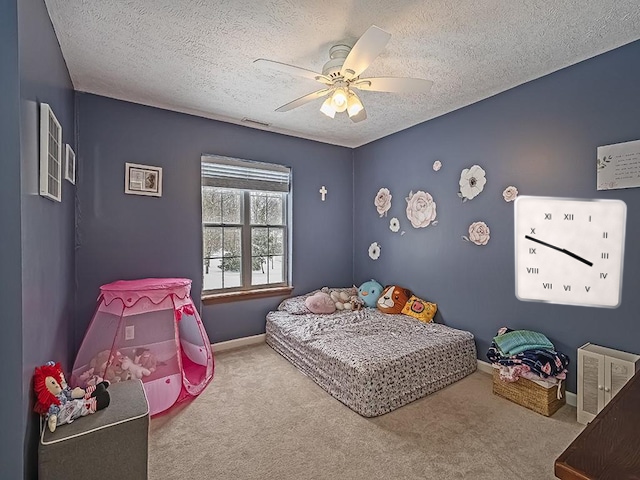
h=3 m=48
